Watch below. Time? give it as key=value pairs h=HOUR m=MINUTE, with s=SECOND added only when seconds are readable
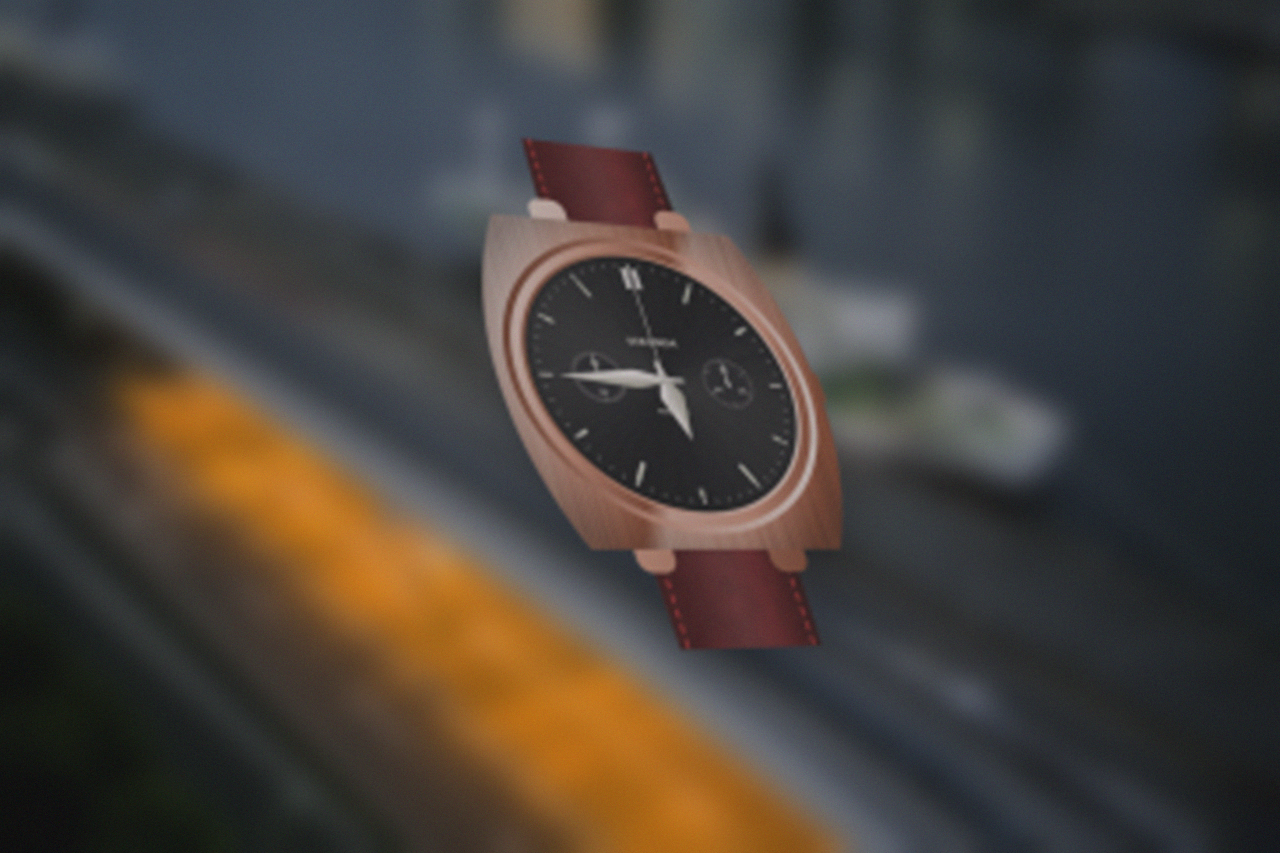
h=5 m=45
